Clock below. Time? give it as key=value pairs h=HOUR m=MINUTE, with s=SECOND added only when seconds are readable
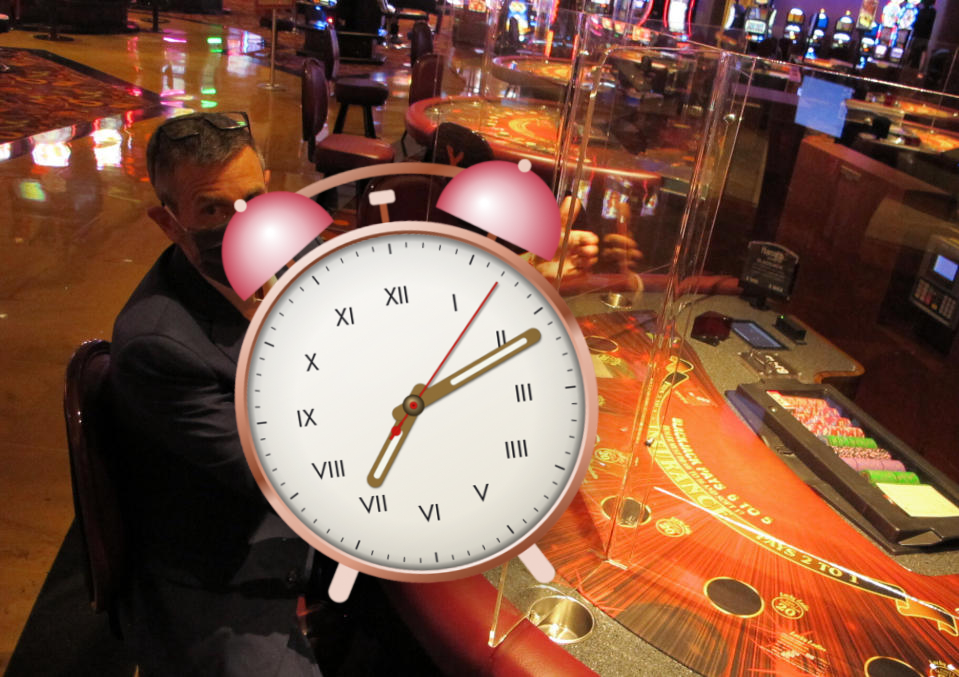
h=7 m=11 s=7
